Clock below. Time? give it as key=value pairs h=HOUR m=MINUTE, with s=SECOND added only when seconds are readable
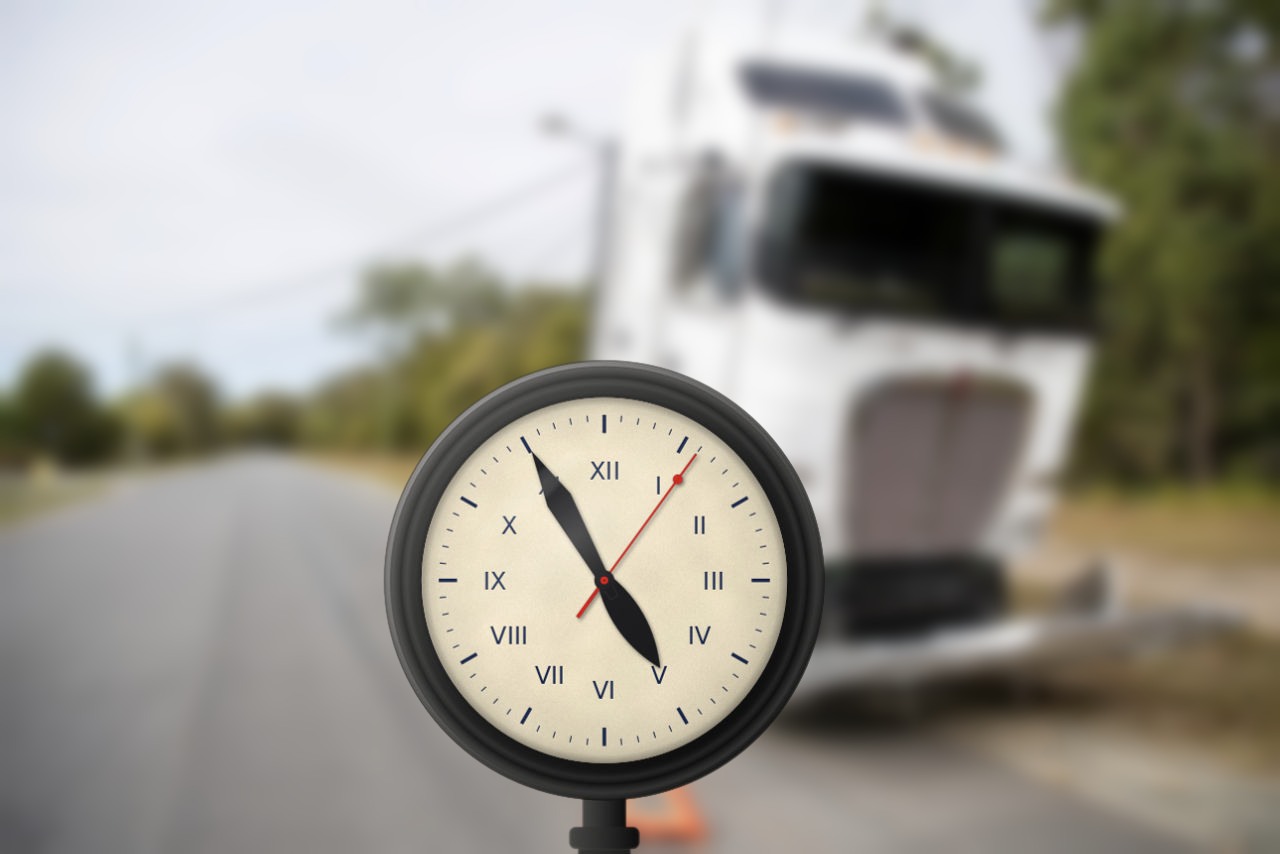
h=4 m=55 s=6
